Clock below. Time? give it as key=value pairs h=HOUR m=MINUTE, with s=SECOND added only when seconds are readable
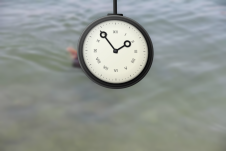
h=1 m=54
